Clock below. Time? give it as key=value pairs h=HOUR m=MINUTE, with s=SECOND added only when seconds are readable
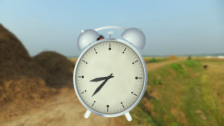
h=8 m=37
